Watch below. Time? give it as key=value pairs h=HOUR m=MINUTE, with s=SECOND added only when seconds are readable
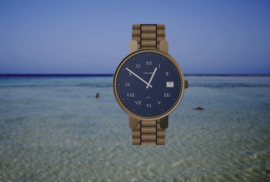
h=12 m=51
